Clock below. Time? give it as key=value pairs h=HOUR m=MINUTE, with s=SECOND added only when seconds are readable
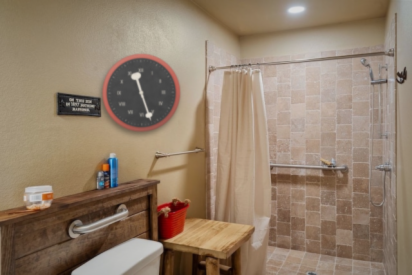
h=11 m=27
